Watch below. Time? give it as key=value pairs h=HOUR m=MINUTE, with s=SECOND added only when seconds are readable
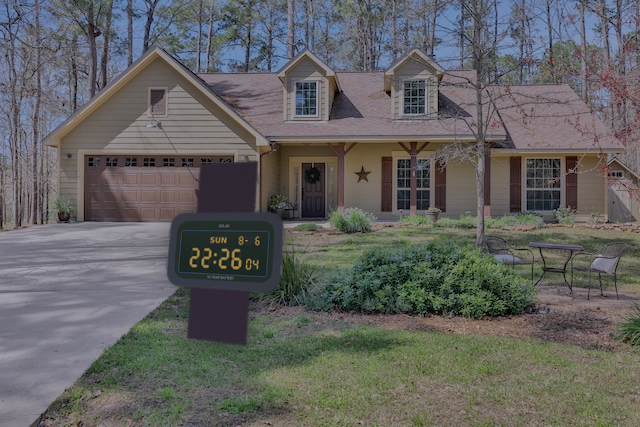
h=22 m=26 s=4
